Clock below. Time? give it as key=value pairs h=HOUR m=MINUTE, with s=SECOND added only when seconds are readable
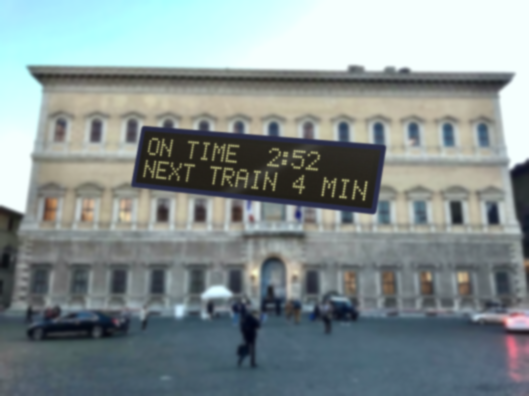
h=2 m=52
